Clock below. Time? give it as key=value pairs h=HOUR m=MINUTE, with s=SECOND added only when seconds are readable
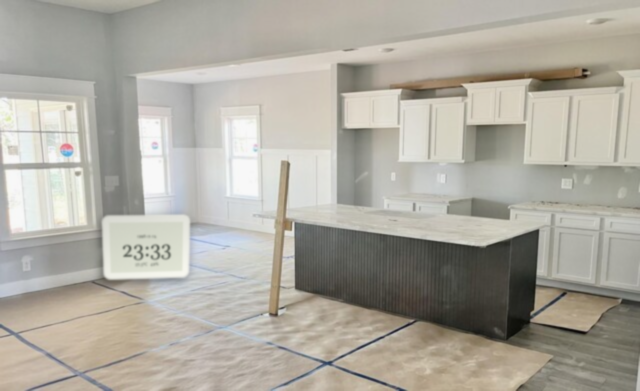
h=23 m=33
